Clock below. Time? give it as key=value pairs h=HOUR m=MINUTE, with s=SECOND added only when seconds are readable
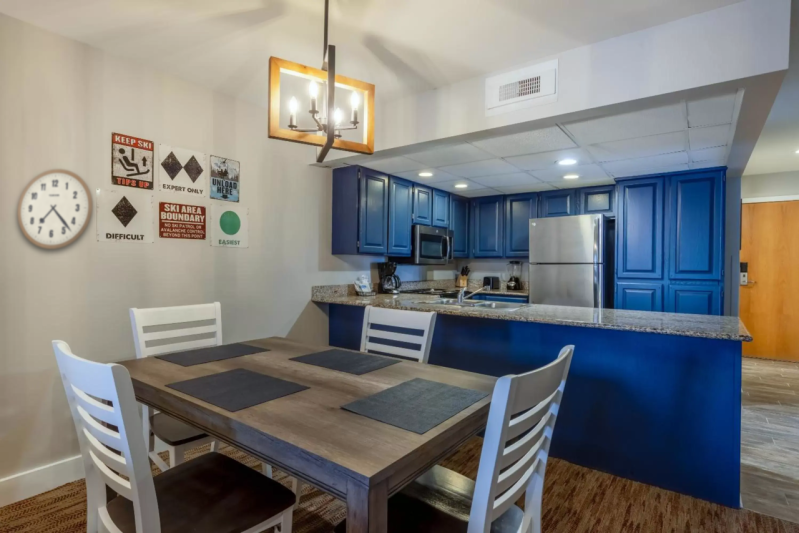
h=7 m=23
